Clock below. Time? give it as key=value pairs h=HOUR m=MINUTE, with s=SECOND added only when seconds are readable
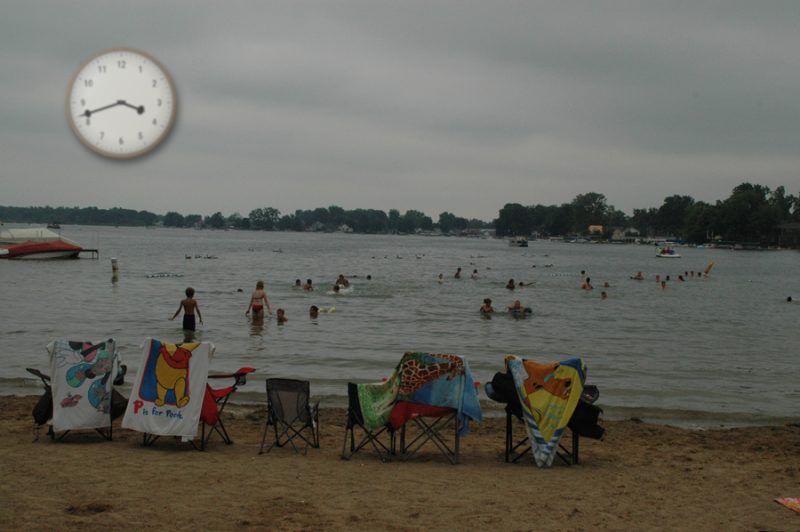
h=3 m=42
